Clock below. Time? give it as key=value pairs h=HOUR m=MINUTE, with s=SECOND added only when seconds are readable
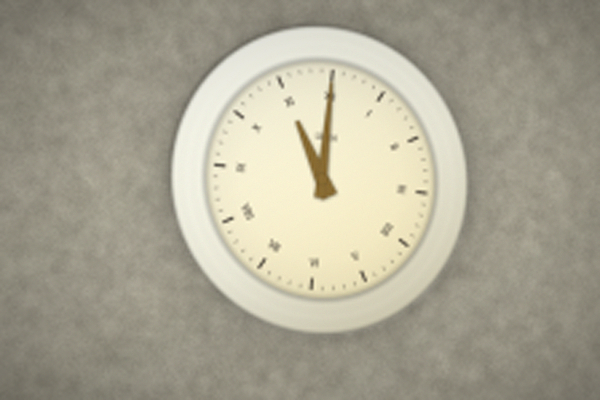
h=11 m=0
